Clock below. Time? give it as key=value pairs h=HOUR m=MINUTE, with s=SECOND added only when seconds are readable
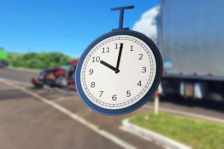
h=10 m=1
